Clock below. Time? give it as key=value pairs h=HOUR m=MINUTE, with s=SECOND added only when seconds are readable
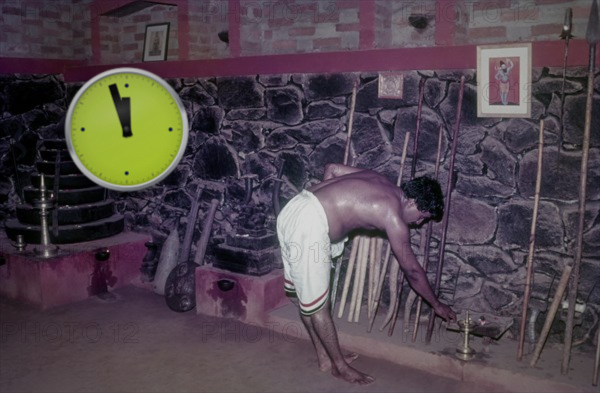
h=11 m=57
